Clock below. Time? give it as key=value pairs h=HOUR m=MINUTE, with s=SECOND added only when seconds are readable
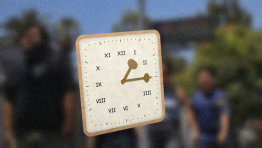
h=1 m=15
